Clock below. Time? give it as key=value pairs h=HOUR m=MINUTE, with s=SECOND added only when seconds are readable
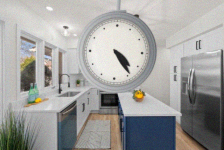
h=4 m=24
